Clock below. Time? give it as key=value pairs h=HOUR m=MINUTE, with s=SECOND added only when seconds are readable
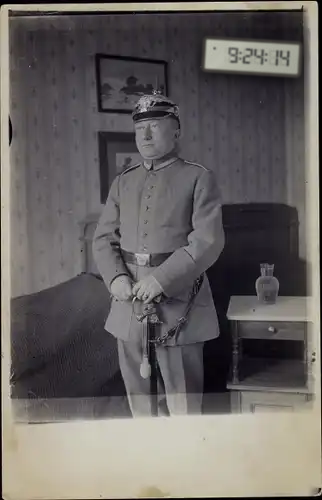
h=9 m=24 s=14
